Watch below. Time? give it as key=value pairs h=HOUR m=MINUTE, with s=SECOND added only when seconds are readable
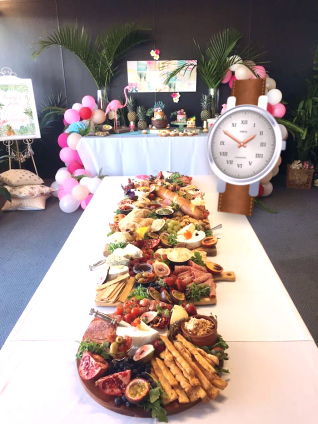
h=1 m=50
